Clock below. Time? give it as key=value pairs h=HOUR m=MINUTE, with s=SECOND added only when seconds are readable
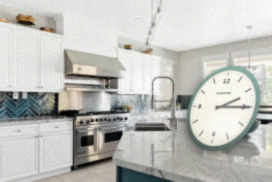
h=2 m=15
